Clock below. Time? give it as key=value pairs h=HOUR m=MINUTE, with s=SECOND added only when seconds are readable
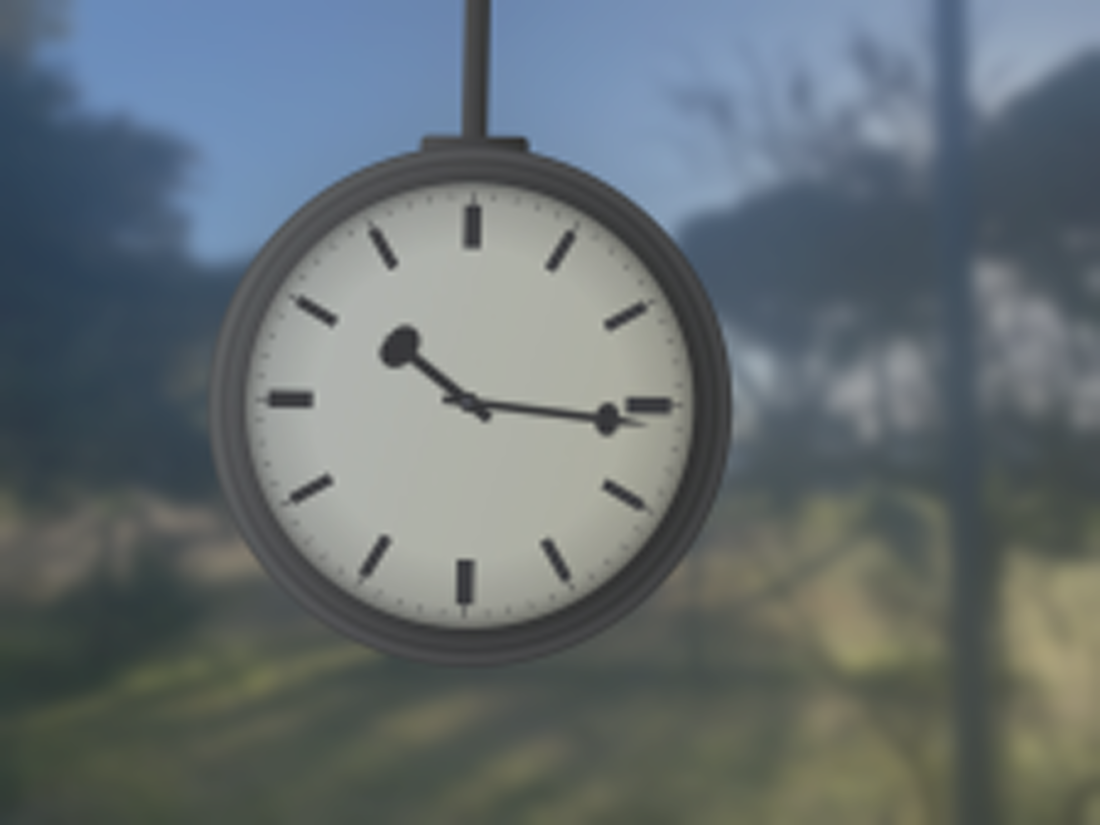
h=10 m=16
